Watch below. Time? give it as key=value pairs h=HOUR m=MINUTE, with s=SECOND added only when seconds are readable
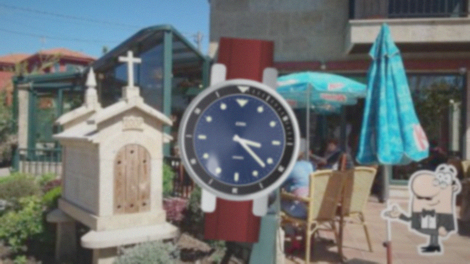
h=3 m=22
